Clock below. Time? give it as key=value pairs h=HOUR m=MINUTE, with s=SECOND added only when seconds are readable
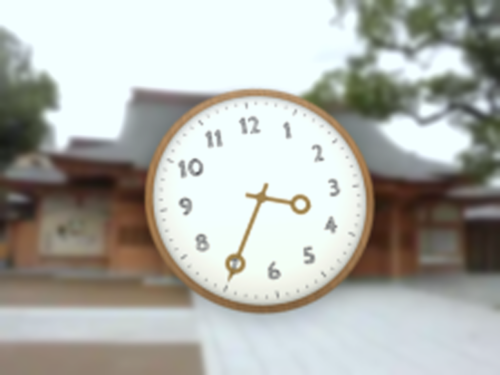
h=3 m=35
